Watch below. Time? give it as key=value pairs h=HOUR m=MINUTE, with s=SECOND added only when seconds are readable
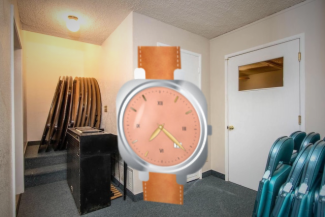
h=7 m=22
